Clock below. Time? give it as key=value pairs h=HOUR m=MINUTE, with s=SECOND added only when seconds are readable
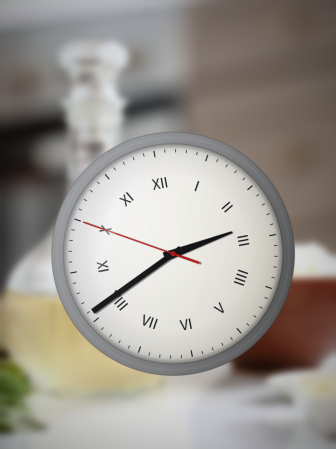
h=2 m=40 s=50
